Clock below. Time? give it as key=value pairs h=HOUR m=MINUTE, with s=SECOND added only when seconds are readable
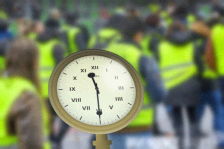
h=11 m=30
